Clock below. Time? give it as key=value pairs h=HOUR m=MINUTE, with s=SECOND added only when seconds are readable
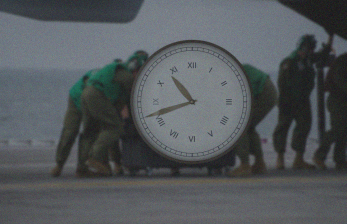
h=10 m=42
